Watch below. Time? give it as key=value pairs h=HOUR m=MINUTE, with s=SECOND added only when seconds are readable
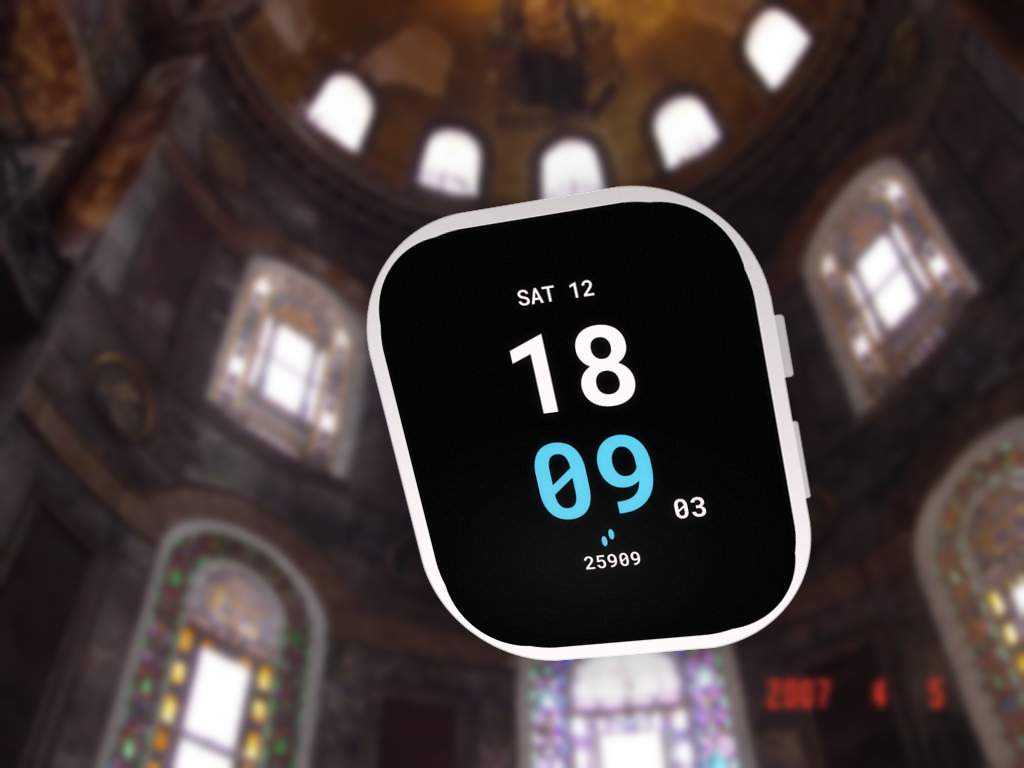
h=18 m=9 s=3
